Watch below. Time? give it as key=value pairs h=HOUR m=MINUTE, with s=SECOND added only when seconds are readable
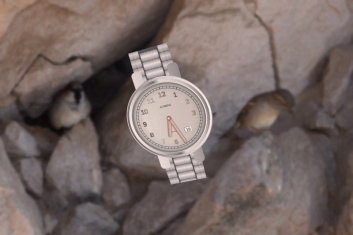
h=6 m=27
